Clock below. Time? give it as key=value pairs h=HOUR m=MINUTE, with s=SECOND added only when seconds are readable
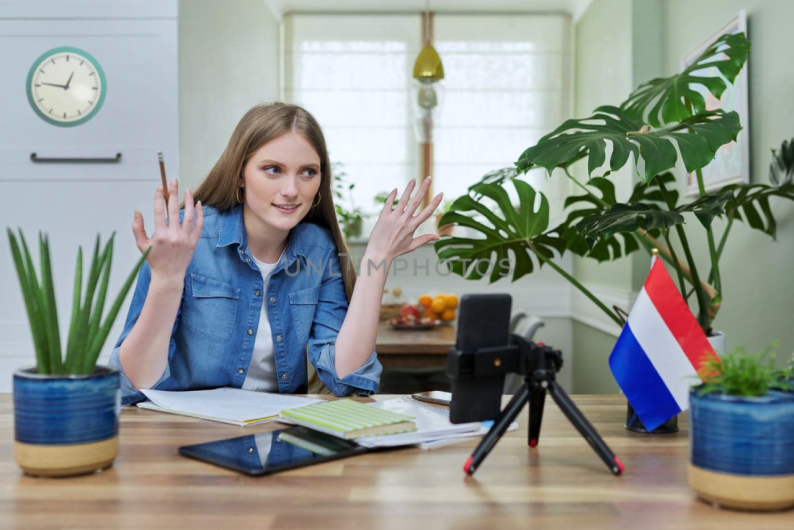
h=12 m=46
